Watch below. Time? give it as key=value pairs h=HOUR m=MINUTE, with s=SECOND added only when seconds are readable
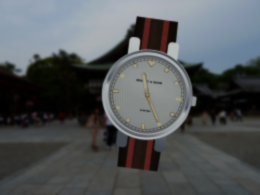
h=11 m=25
